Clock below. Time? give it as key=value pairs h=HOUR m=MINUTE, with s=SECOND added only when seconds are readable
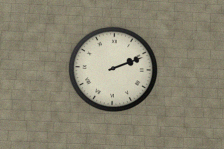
h=2 m=11
